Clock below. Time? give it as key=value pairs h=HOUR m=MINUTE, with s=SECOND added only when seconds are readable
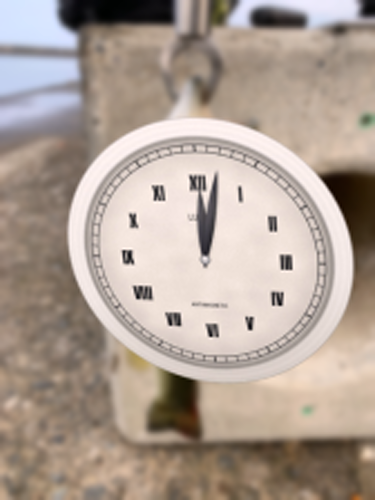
h=12 m=2
